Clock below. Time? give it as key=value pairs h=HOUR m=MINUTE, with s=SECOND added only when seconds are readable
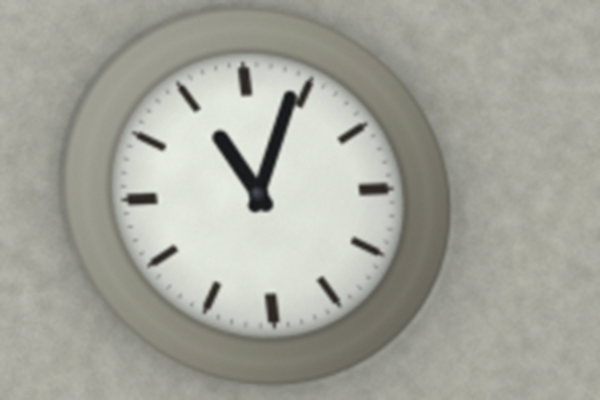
h=11 m=4
